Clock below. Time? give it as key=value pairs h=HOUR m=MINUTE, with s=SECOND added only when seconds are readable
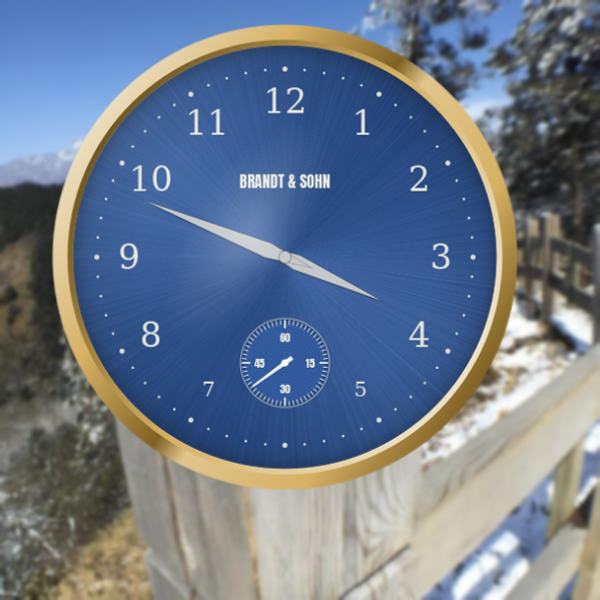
h=3 m=48 s=39
